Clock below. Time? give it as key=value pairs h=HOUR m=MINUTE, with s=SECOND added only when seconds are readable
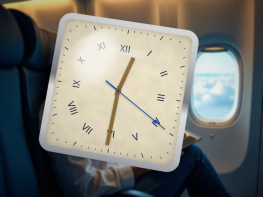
h=12 m=30 s=20
